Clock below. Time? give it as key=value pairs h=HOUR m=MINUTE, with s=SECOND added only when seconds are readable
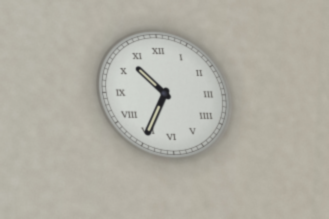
h=10 m=35
